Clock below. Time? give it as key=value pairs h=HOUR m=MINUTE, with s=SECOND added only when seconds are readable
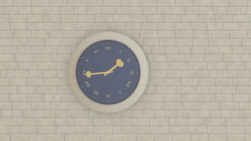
h=1 m=44
